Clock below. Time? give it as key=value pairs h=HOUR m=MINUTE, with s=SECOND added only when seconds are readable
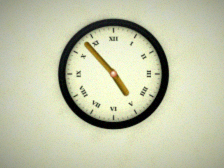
h=4 m=53
